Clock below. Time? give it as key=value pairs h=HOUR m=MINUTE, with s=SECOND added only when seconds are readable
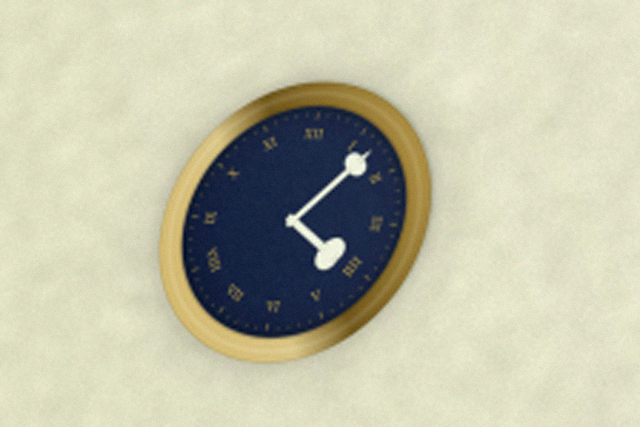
h=4 m=7
